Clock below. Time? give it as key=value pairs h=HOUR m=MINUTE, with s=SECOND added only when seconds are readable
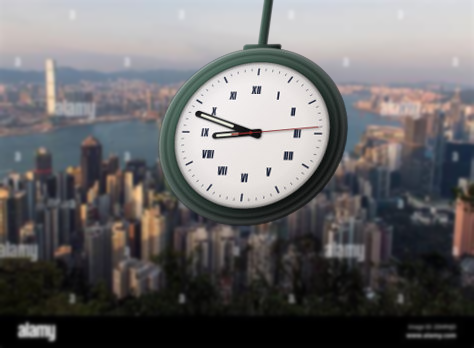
h=8 m=48 s=14
